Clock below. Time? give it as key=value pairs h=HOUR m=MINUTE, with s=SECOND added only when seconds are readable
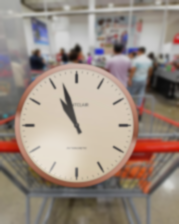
h=10 m=57
